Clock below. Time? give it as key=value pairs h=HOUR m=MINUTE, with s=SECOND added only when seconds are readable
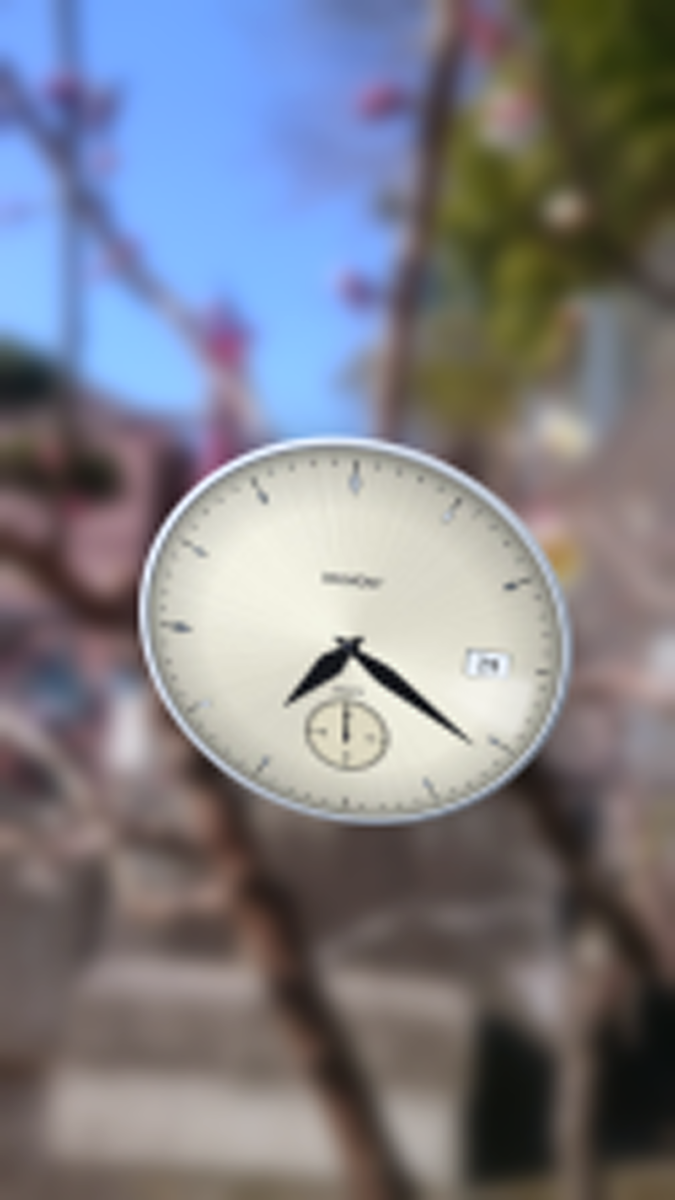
h=7 m=21
